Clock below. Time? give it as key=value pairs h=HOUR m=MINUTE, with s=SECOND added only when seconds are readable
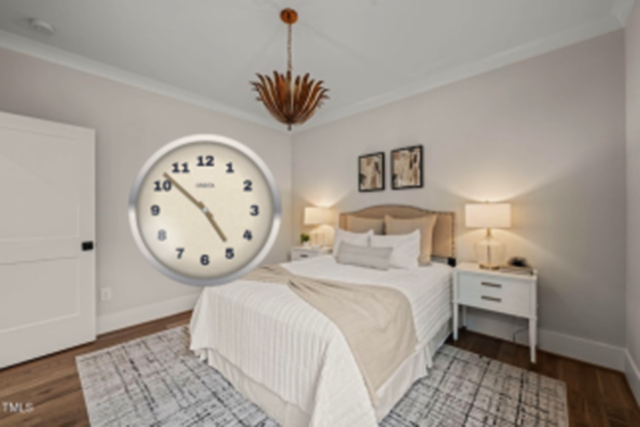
h=4 m=52
